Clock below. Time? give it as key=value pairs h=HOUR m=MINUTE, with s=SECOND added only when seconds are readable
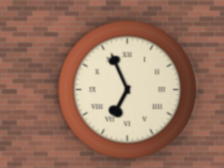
h=6 m=56
